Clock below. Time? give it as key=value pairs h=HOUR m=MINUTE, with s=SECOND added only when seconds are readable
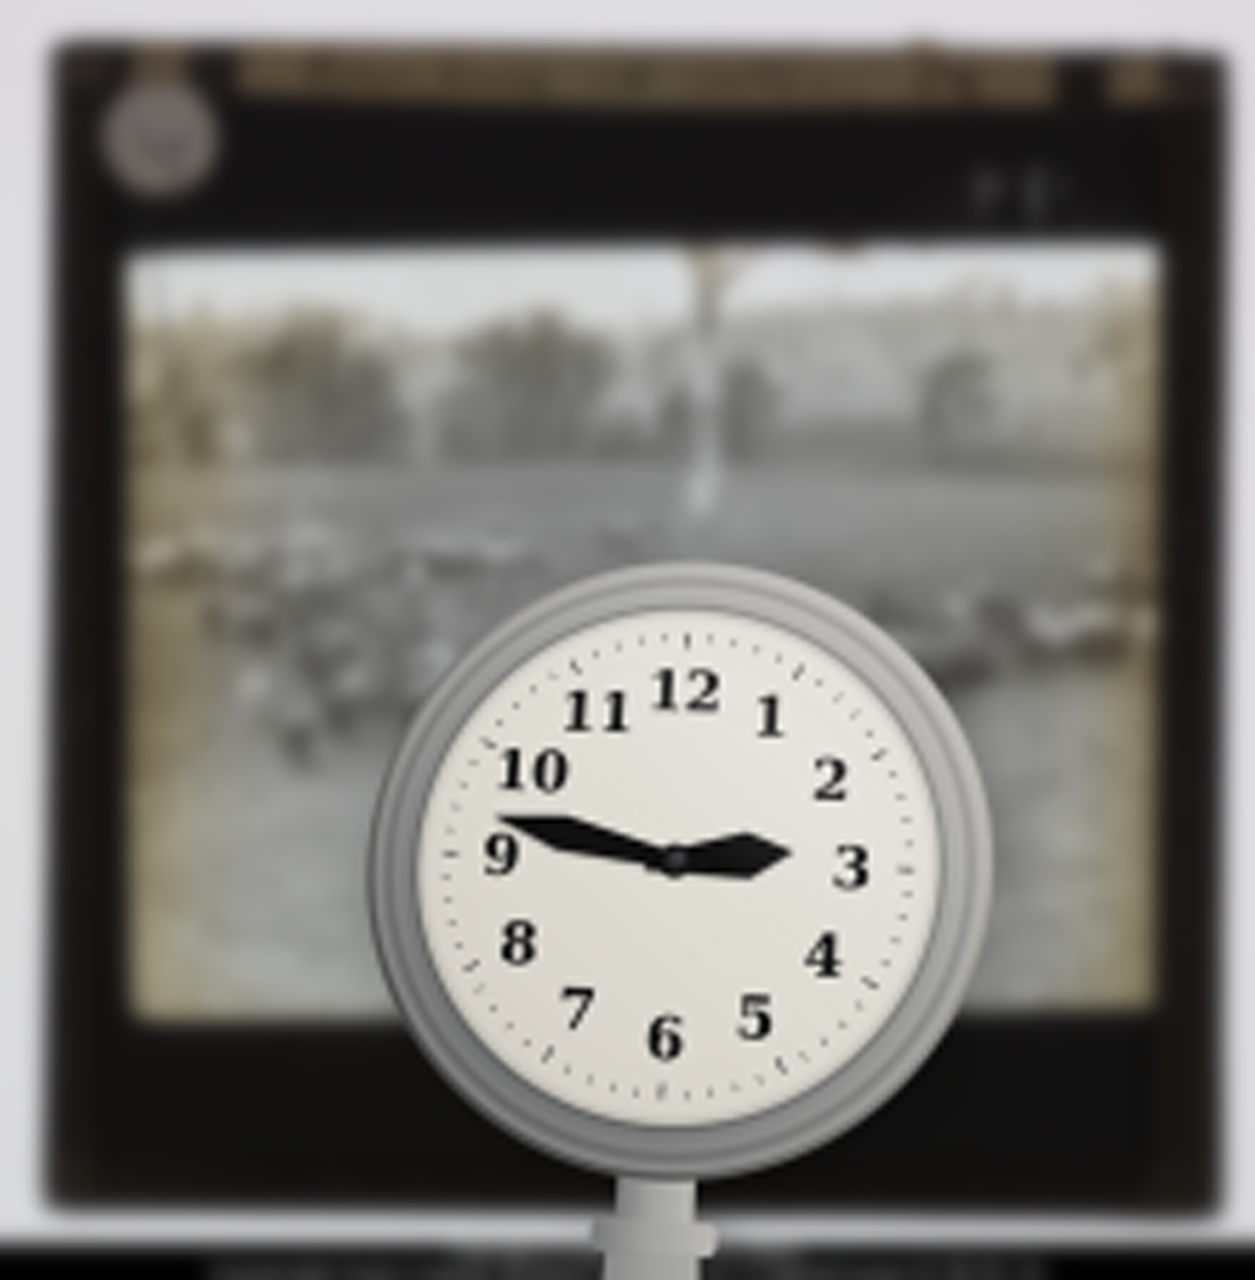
h=2 m=47
